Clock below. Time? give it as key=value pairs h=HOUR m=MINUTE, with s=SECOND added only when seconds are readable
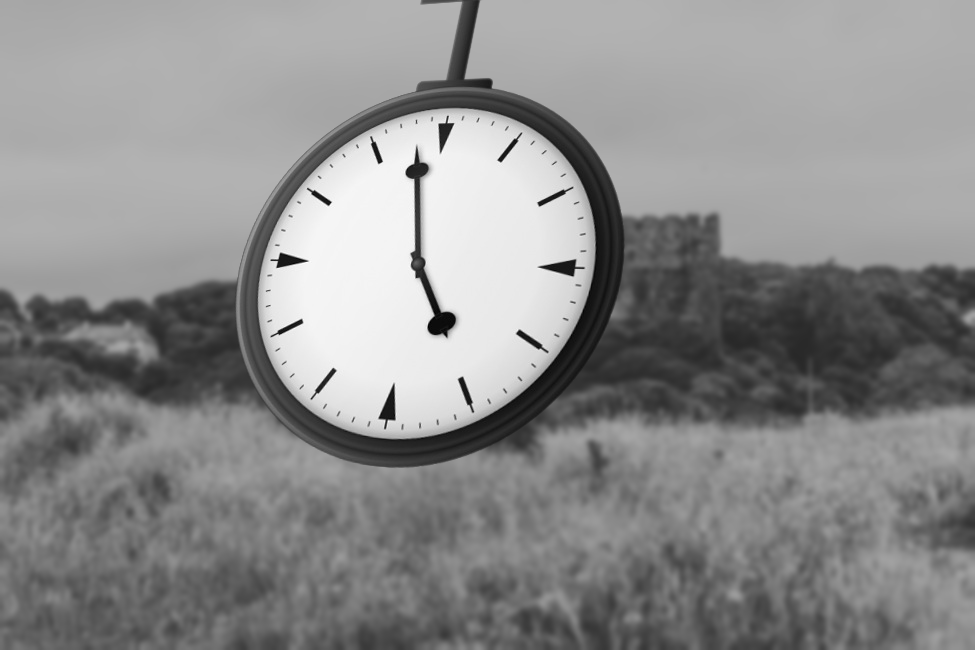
h=4 m=58
